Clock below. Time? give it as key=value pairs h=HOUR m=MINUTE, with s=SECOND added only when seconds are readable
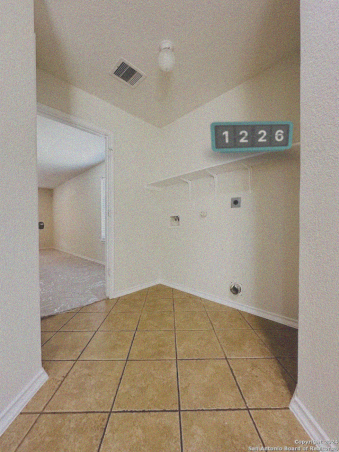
h=12 m=26
